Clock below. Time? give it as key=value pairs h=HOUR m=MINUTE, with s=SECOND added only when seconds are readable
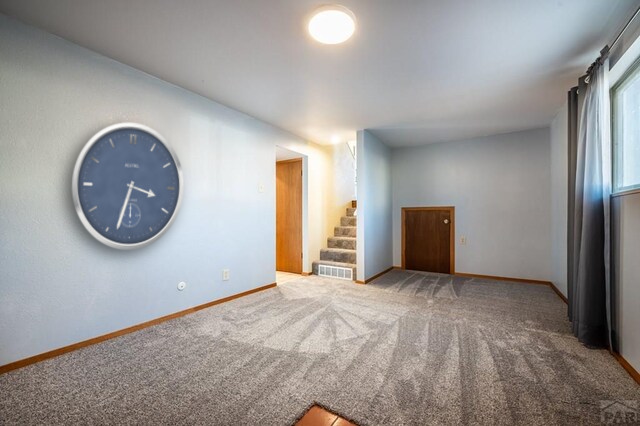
h=3 m=33
